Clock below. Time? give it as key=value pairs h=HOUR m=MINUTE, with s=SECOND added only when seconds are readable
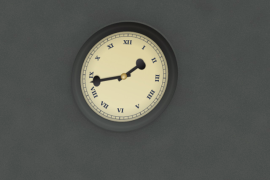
h=1 m=43
